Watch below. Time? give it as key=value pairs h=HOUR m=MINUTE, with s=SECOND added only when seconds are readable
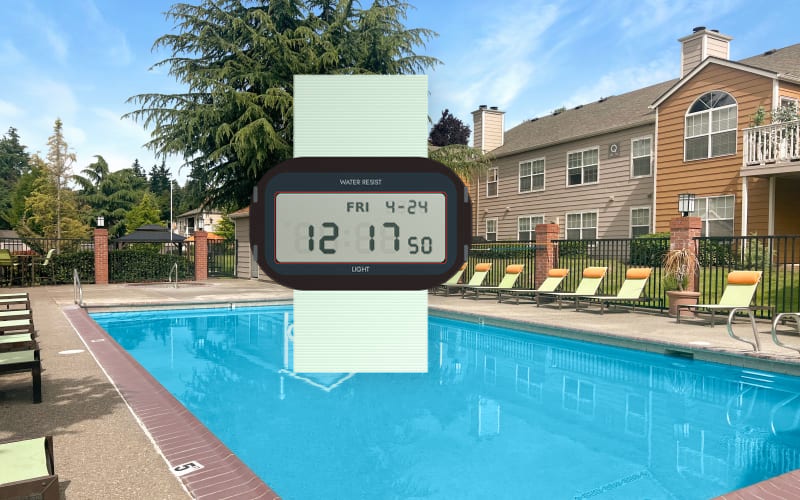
h=12 m=17 s=50
